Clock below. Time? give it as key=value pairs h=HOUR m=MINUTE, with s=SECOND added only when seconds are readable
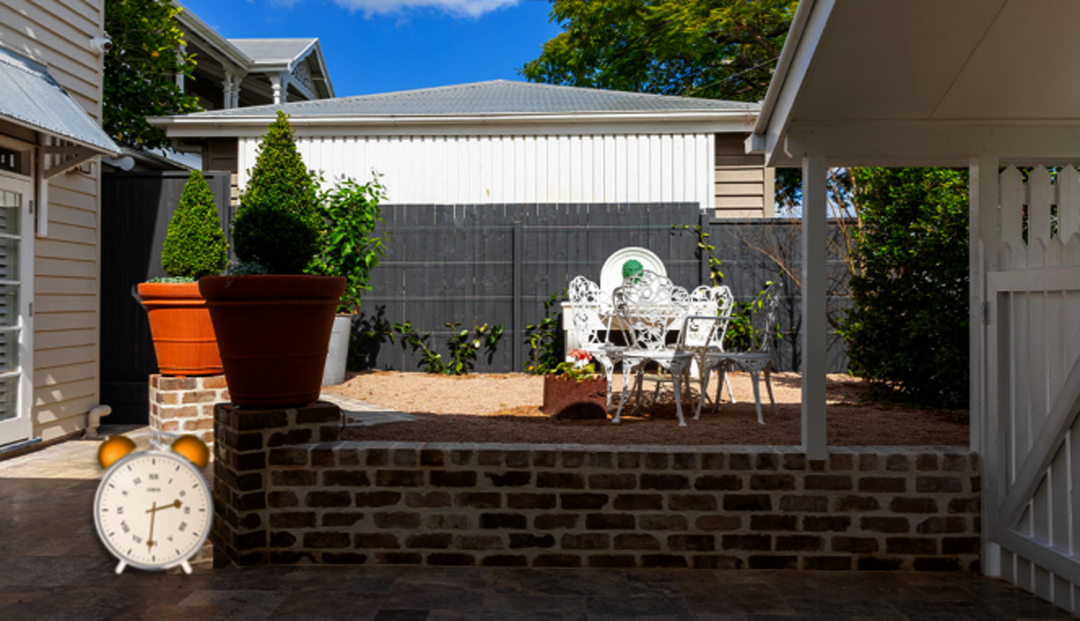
h=2 m=31
